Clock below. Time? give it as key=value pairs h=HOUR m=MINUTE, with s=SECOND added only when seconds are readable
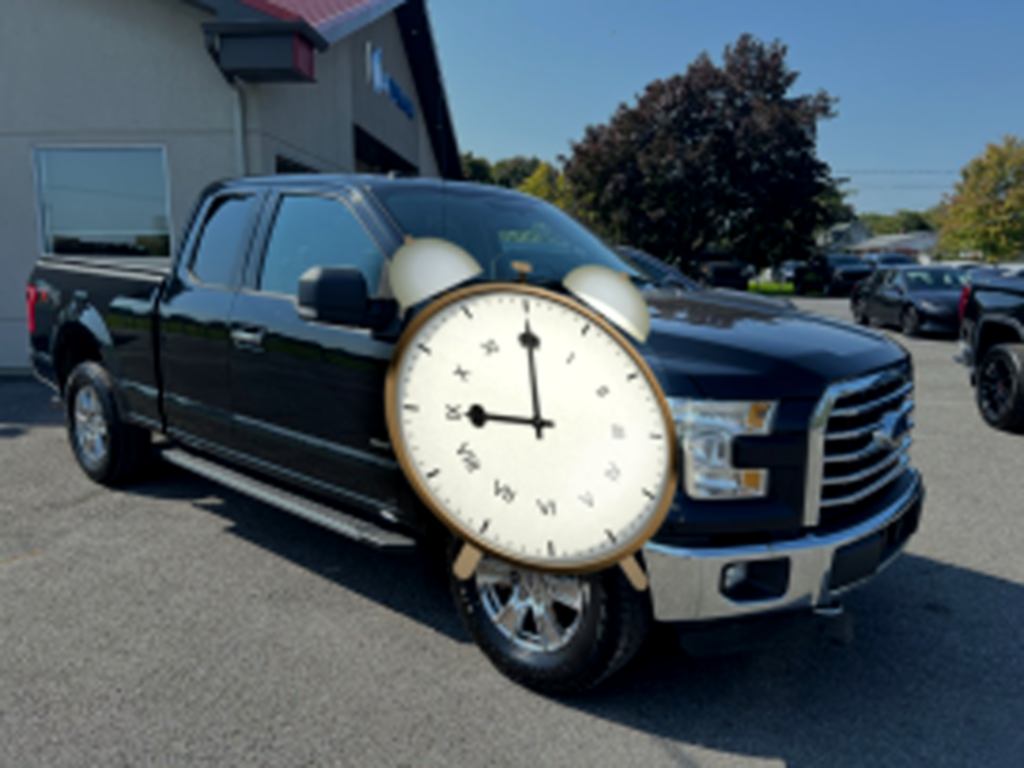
h=9 m=0
